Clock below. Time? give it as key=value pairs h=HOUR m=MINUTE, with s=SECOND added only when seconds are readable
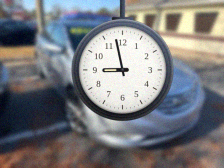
h=8 m=58
